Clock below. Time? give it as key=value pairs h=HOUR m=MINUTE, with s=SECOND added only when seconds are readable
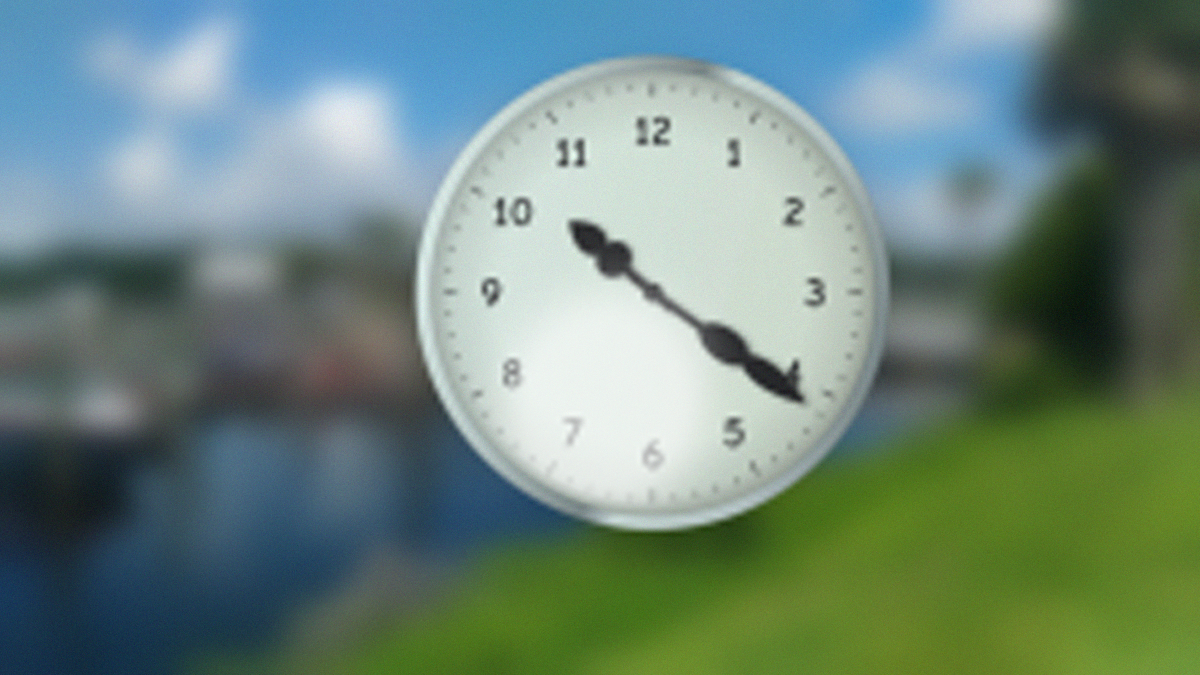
h=10 m=21
